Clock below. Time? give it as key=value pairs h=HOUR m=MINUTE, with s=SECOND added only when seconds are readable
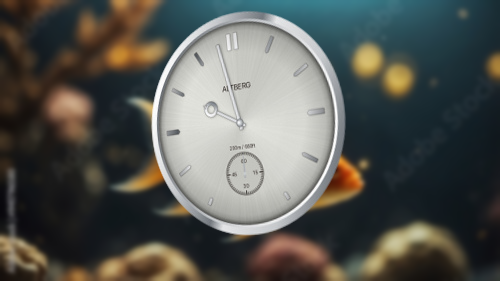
h=9 m=58
